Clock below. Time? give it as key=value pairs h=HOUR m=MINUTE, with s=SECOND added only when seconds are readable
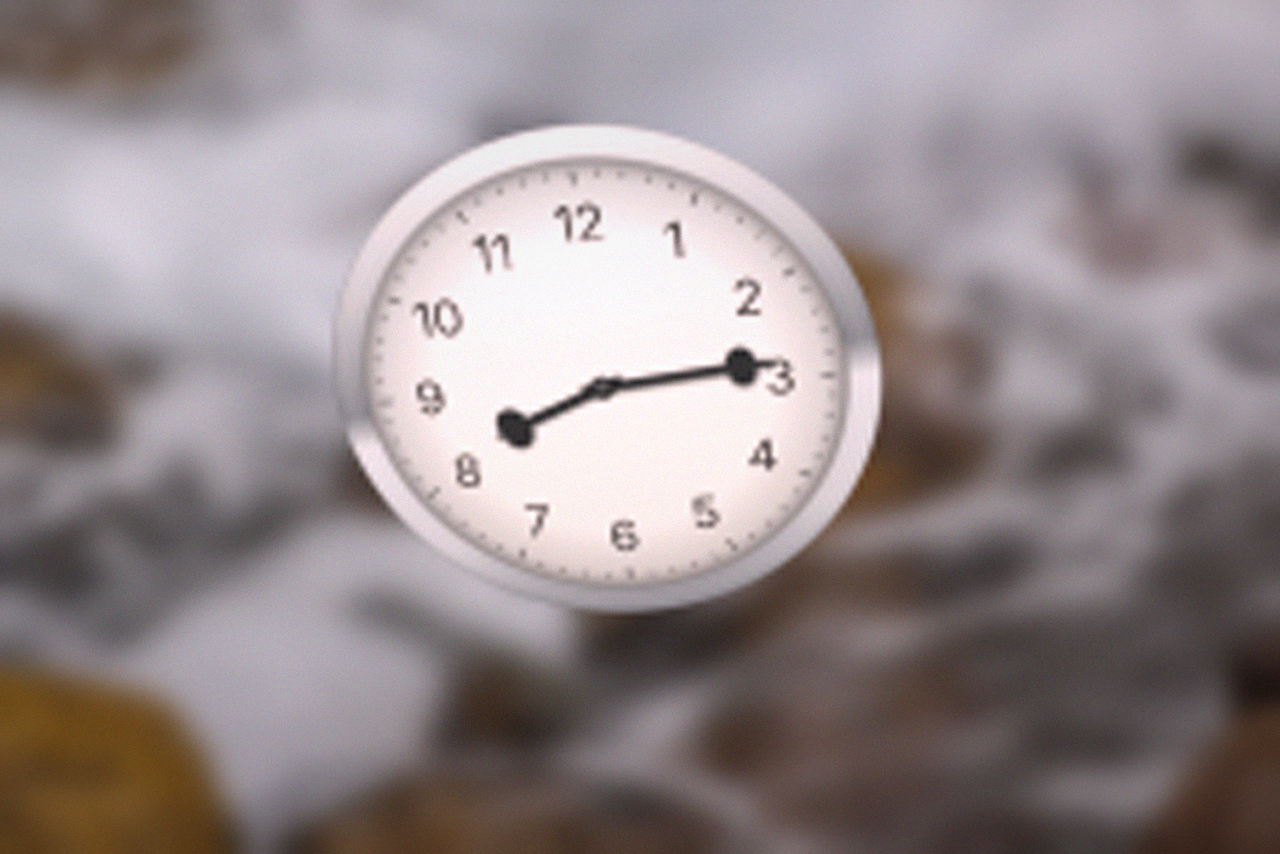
h=8 m=14
